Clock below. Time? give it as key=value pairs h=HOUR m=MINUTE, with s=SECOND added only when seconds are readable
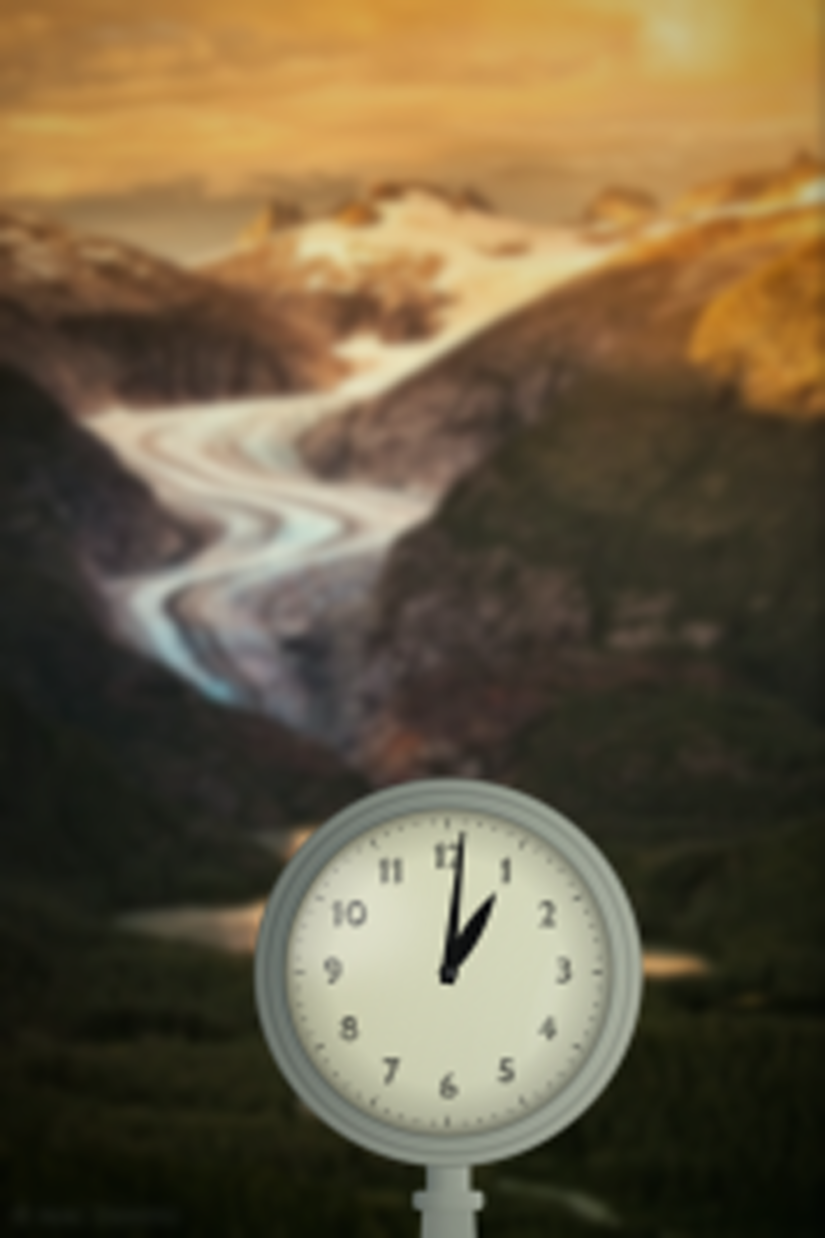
h=1 m=1
